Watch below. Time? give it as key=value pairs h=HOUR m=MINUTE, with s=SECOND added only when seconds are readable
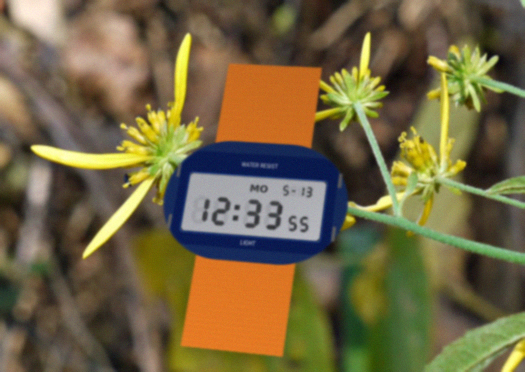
h=12 m=33 s=55
